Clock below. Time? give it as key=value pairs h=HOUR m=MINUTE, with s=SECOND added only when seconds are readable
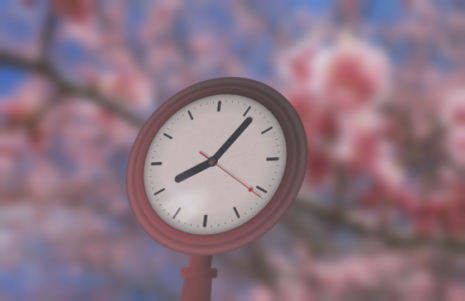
h=8 m=6 s=21
